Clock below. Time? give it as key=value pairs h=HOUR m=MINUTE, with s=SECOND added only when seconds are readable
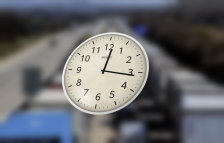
h=12 m=16
